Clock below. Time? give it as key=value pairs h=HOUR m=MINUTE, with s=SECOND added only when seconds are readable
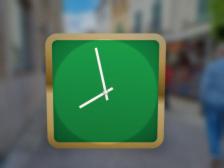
h=7 m=58
